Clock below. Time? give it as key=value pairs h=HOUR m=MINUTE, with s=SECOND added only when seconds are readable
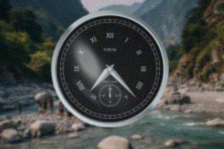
h=7 m=23
